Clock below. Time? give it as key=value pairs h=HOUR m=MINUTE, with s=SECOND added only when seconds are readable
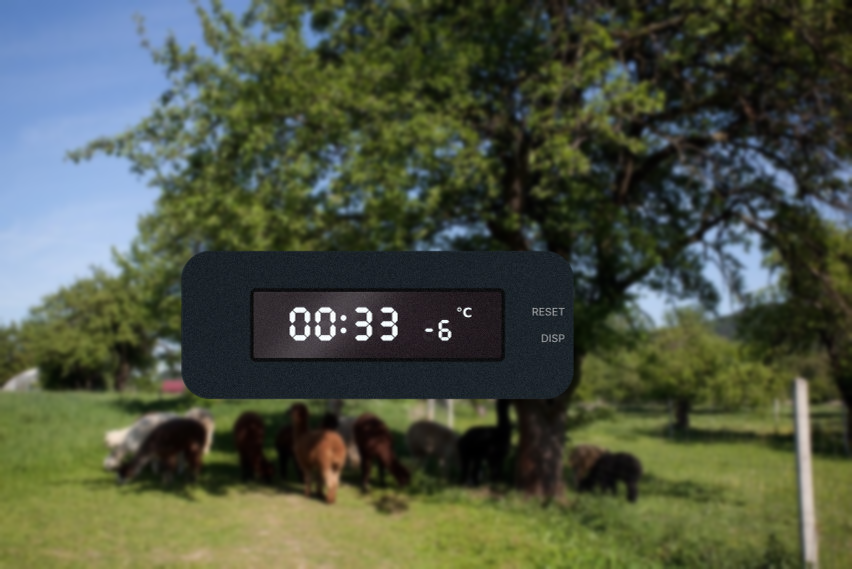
h=0 m=33
